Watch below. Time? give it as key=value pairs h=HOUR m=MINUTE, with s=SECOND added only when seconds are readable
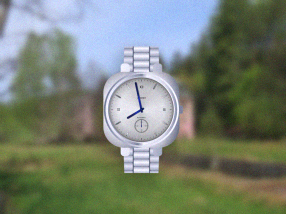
h=7 m=58
